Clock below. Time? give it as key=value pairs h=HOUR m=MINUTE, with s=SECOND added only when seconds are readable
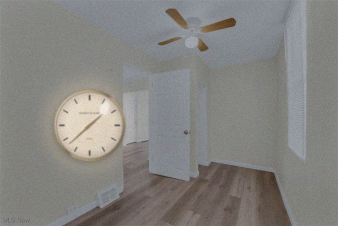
h=1 m=38
